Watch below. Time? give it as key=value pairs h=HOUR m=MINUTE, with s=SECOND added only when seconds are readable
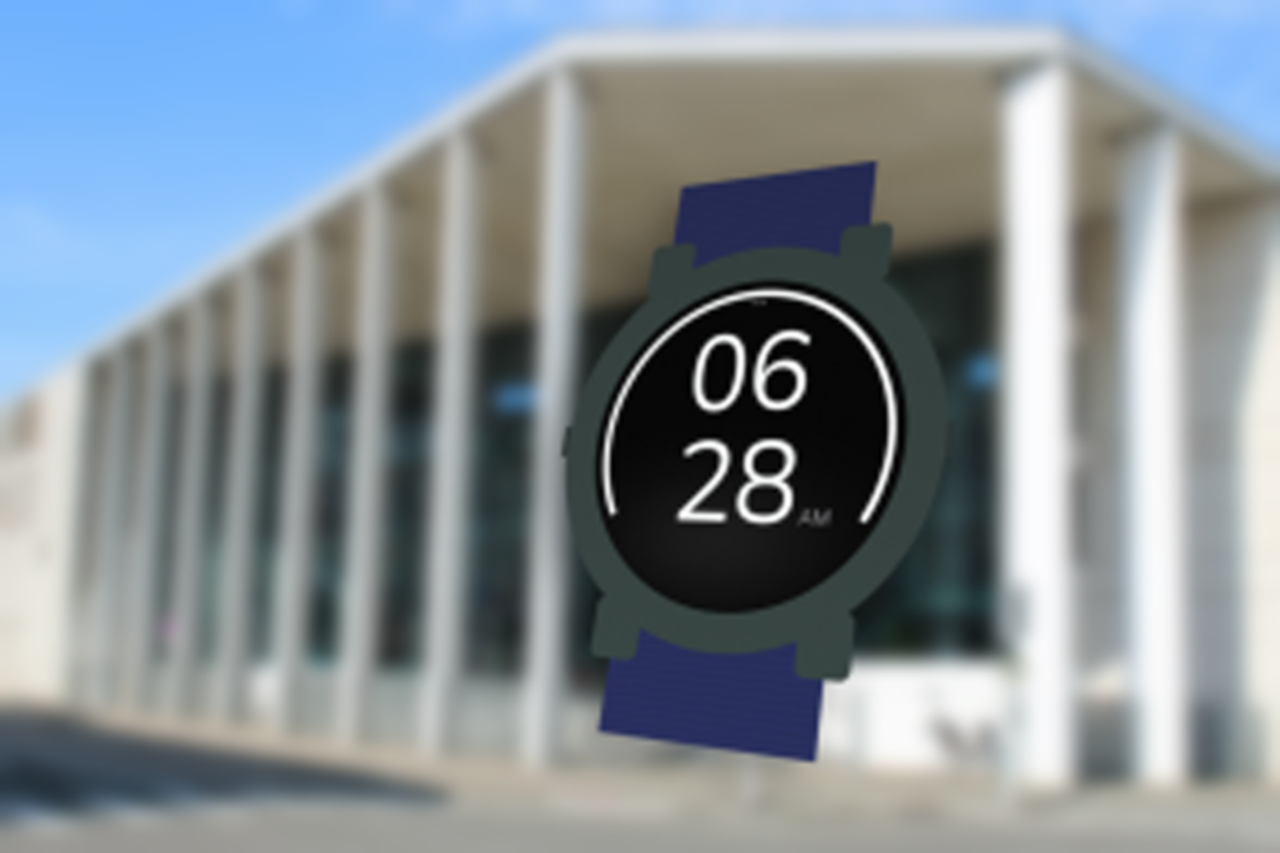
h=6 m=28
